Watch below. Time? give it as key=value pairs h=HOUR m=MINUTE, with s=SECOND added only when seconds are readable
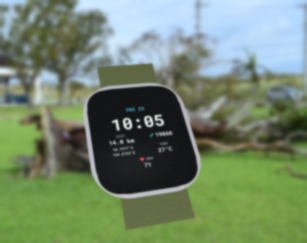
h=10 m=5
